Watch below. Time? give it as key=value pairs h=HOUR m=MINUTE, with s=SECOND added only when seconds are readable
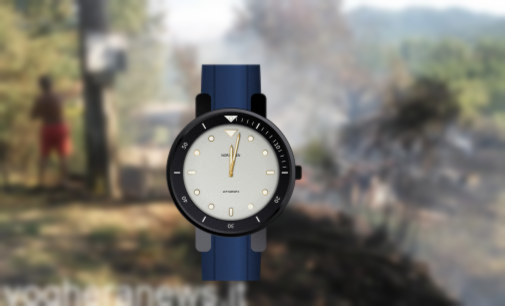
h=12 m=2
